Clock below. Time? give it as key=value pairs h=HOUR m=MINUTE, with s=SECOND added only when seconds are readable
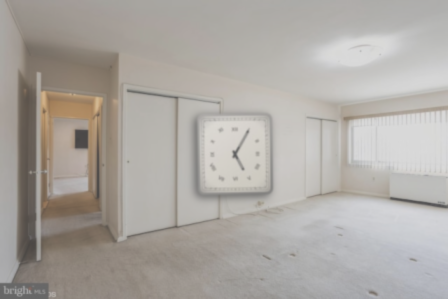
h=5 m=5
